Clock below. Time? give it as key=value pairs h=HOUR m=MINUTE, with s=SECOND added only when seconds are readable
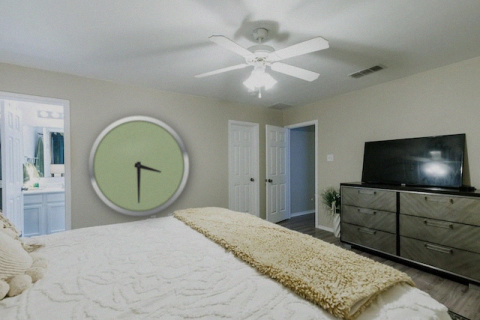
h=3 m=30
